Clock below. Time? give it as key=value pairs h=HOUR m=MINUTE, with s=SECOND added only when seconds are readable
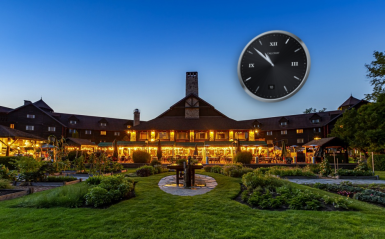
h=10 m=52
